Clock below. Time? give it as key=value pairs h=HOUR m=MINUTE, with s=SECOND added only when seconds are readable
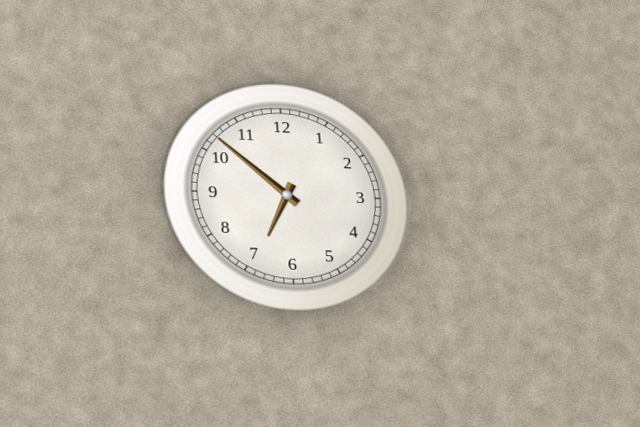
h=6 m=52
